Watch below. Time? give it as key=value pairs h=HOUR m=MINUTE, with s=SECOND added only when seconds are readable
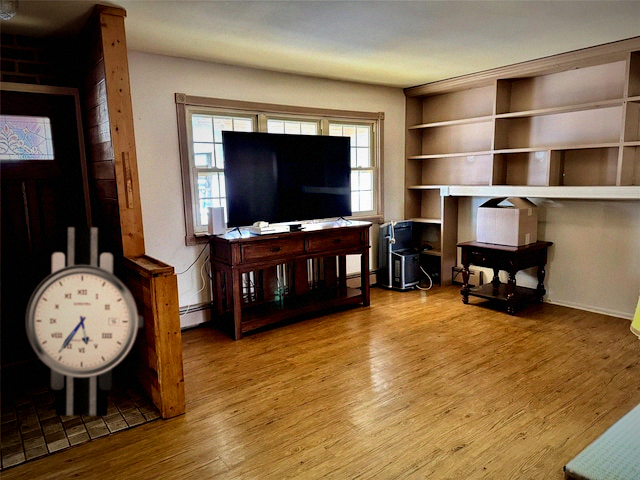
h=5 m=36
